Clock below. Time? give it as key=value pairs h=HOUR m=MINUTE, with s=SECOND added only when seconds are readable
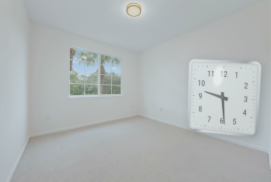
h=9 m=29
